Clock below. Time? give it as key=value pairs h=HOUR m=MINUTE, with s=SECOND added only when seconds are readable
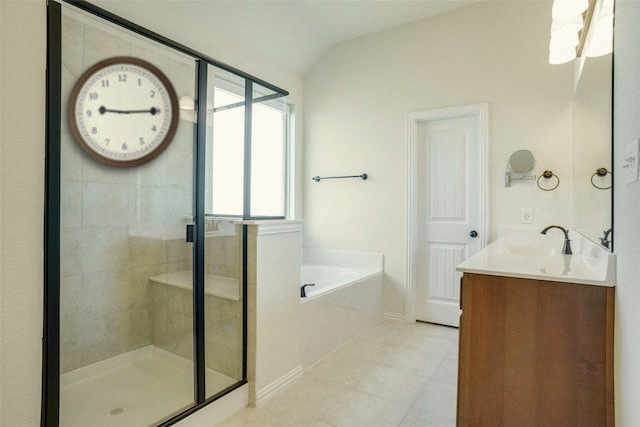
h=9 m=15
